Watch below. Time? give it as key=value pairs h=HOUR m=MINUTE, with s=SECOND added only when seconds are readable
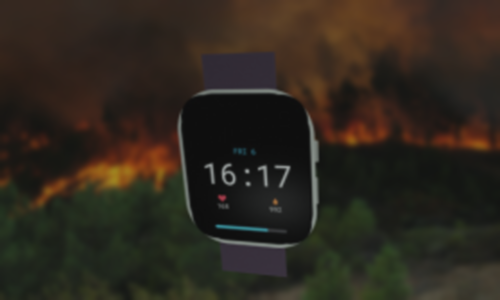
h=16 m=17
